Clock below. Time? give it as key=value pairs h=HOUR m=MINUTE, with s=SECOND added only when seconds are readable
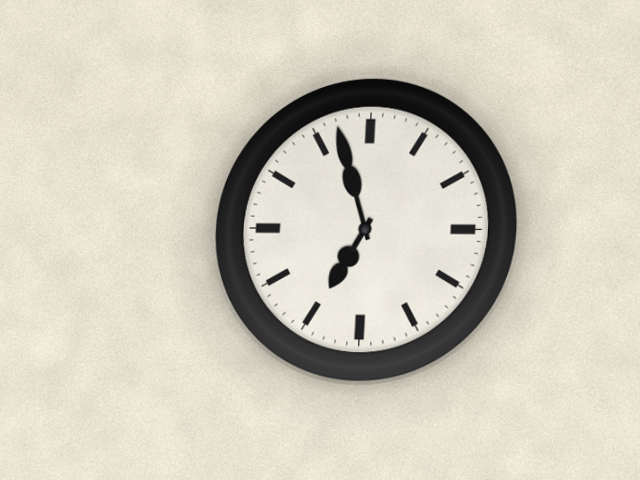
h=6 m=57
